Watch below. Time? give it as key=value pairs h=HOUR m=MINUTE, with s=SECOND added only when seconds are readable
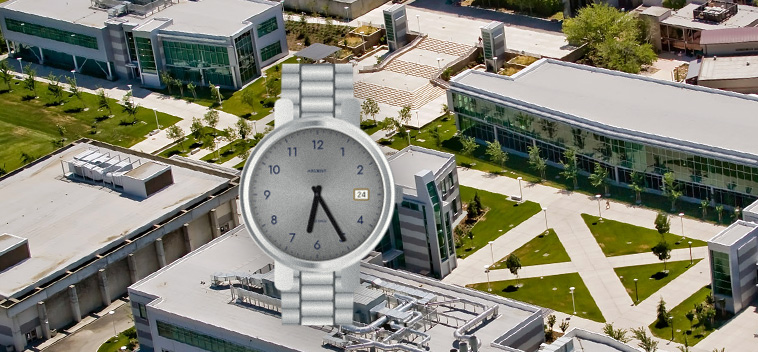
h=6 m=25
